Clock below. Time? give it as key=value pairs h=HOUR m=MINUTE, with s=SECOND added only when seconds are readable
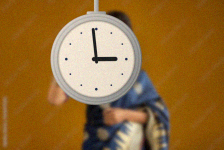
h=2 m=59
